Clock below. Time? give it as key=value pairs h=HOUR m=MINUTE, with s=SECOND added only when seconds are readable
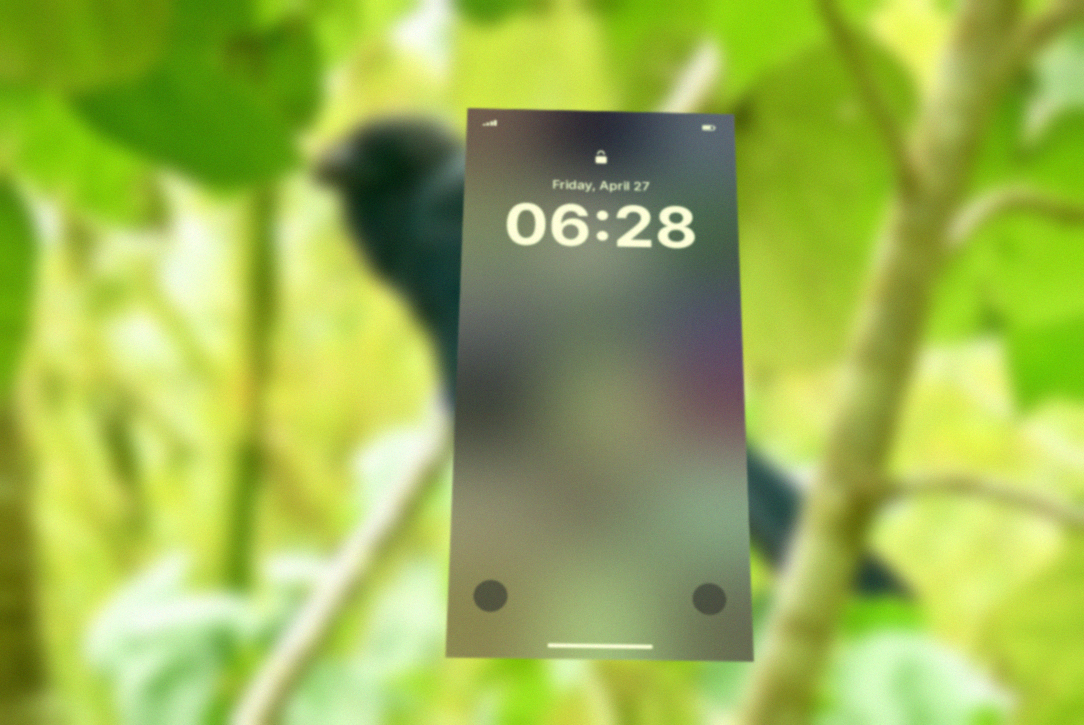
h=6 m=28
